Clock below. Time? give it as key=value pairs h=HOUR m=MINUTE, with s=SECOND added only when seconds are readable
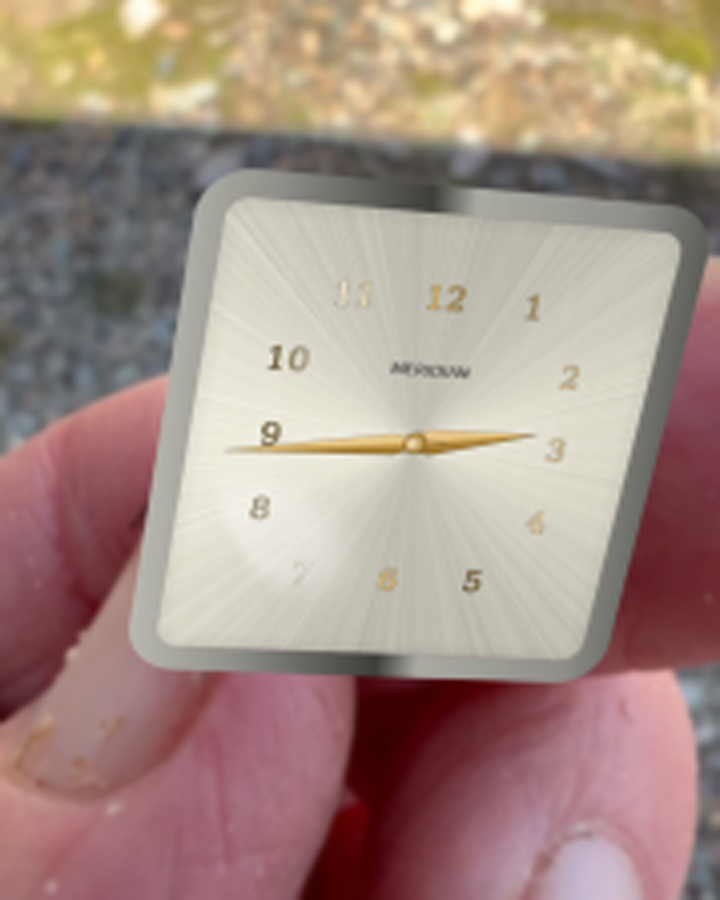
h=2 m=44
